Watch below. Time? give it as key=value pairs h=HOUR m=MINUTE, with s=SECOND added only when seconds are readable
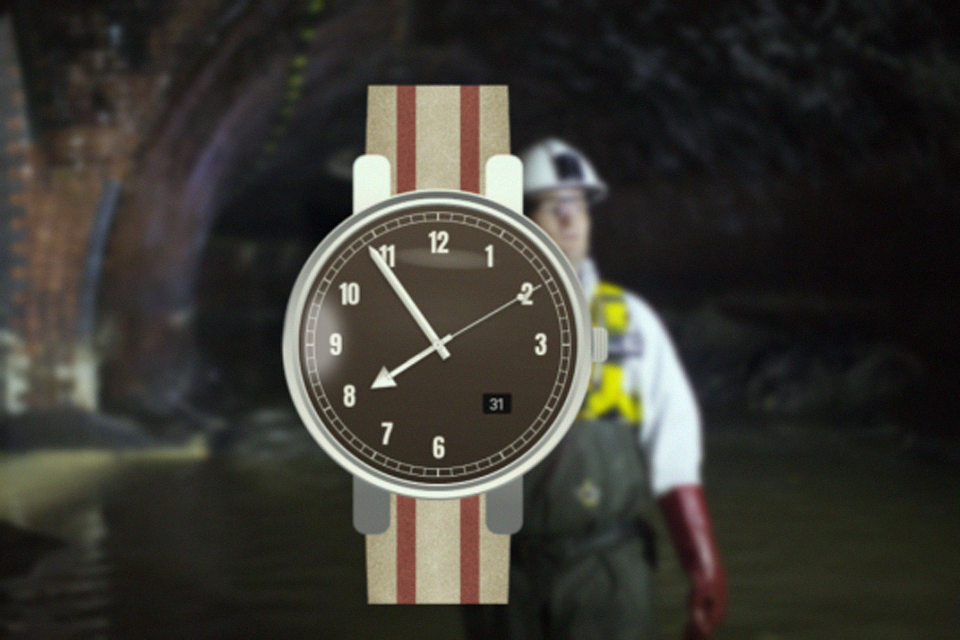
h=7 m=54 s=10
